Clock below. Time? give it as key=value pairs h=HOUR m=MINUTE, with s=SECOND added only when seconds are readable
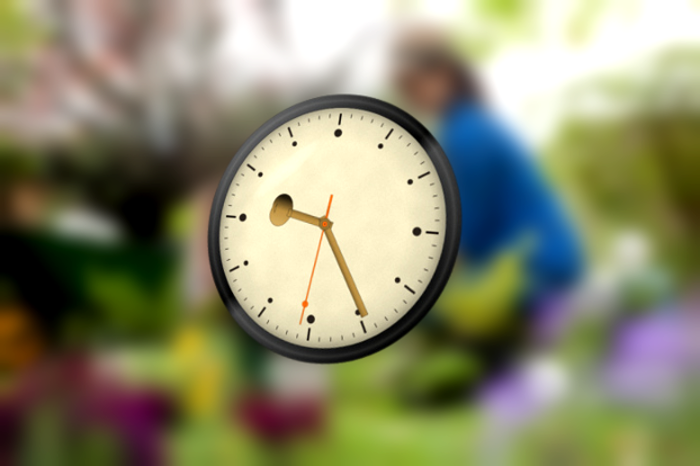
h=9 m=24 s=31
